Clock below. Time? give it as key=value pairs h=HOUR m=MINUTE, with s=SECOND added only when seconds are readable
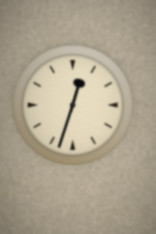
h=12 m=33
